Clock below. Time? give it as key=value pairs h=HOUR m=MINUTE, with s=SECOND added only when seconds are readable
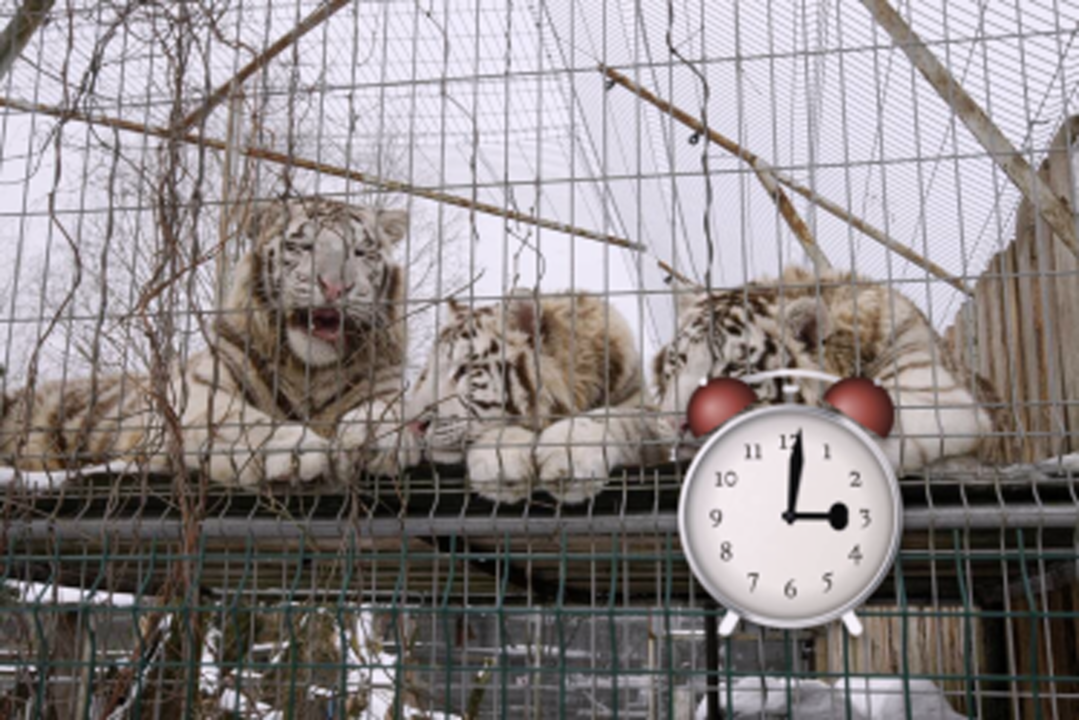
h=3 m=1
